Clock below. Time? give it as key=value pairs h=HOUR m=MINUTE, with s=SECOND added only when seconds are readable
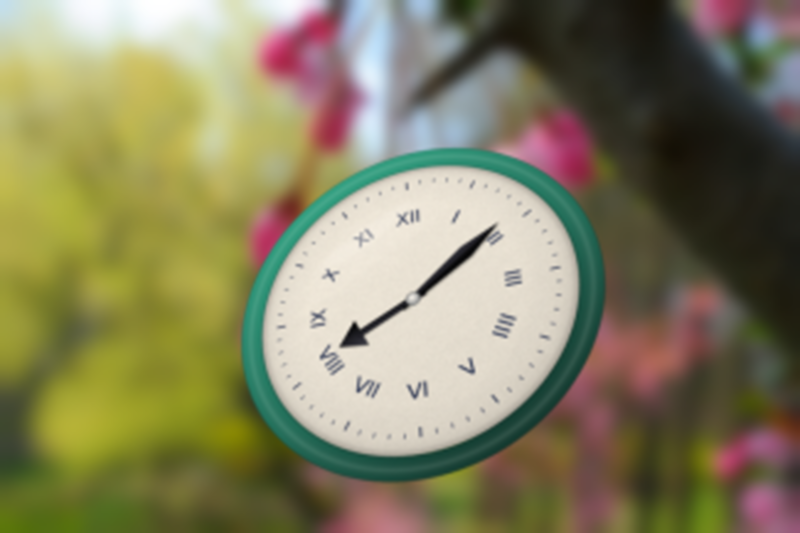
h=8 m=9
